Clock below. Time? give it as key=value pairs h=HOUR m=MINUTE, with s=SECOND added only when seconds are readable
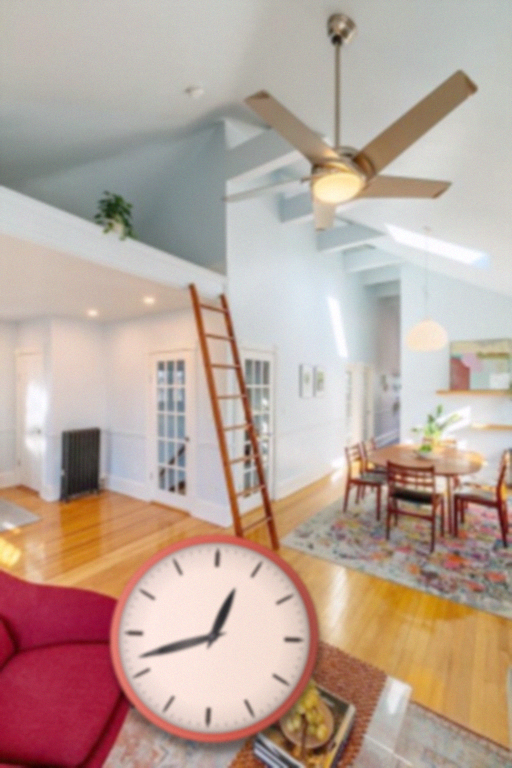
h=12 m=42
